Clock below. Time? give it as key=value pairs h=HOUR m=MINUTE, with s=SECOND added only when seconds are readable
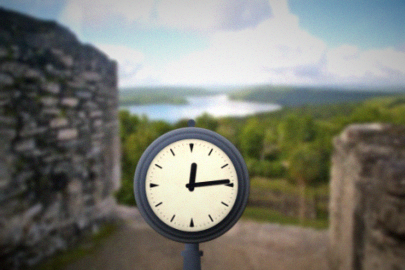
h=12 m=14
